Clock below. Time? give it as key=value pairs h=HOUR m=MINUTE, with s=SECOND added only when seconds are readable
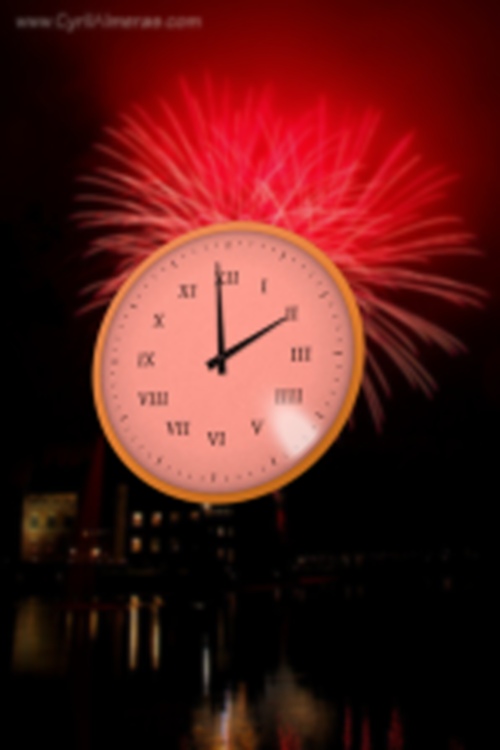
h=1 m=59
